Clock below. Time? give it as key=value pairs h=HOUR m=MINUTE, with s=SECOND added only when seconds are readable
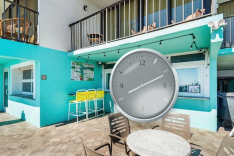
h=8 m=11
